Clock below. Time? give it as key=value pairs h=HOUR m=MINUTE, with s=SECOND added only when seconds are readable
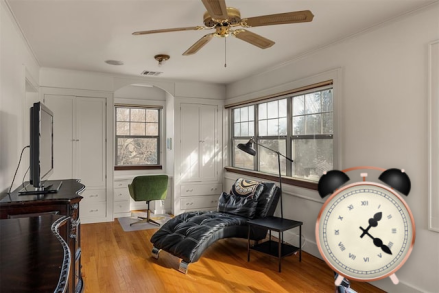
h=1 m=22
